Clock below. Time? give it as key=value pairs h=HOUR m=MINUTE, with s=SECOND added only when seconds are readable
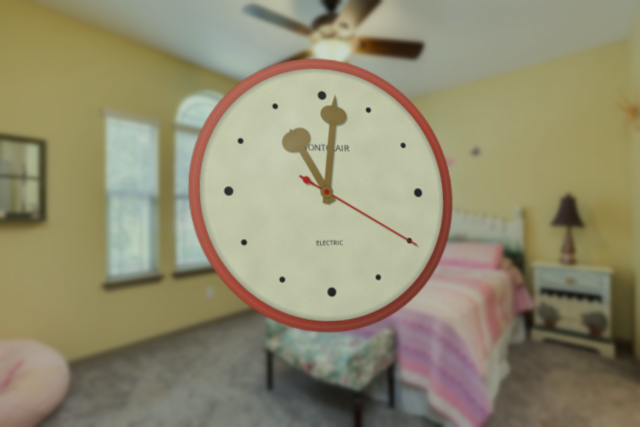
h=11 m=1 s=20
